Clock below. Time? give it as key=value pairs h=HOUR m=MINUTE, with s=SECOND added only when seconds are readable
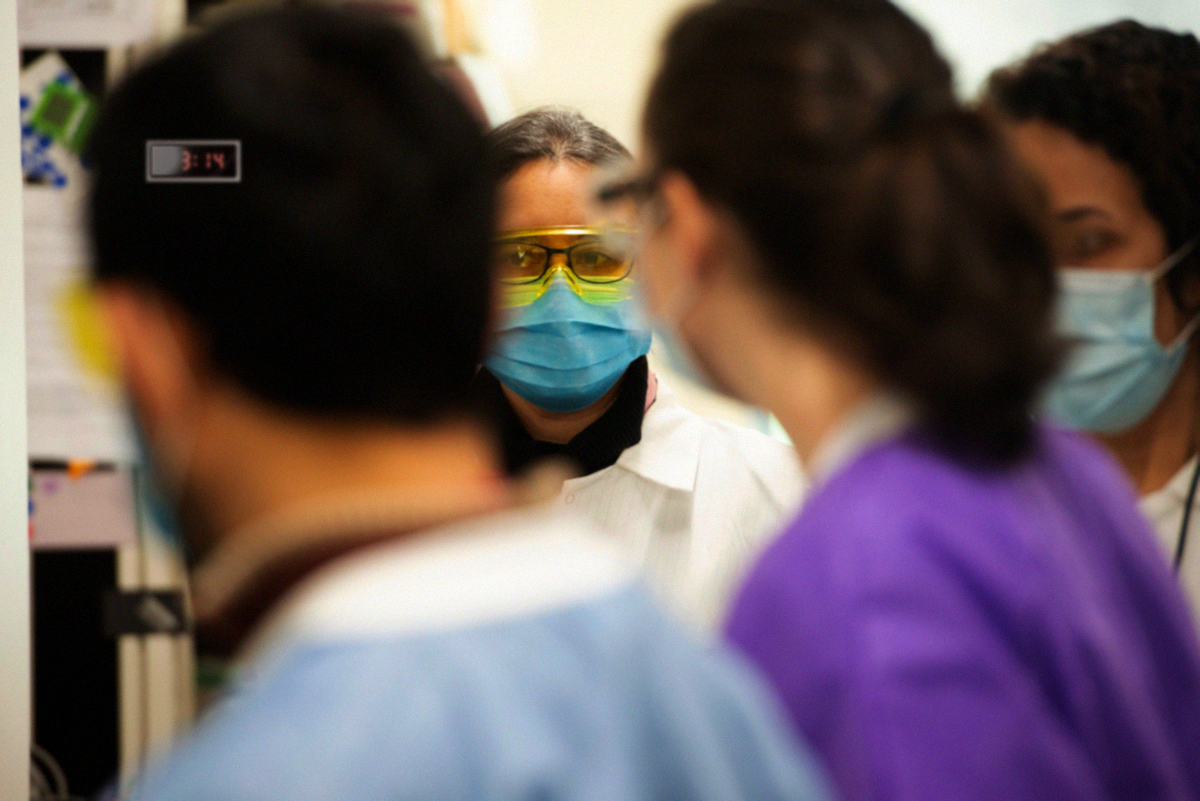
h=3 m=14
